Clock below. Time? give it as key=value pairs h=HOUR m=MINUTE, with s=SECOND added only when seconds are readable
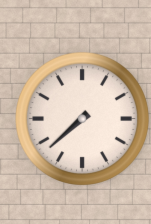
h=7 m=38
